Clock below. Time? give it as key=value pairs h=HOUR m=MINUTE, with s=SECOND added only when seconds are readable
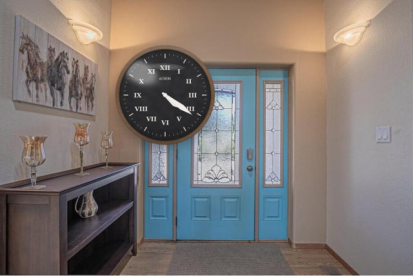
h=4 m=21
